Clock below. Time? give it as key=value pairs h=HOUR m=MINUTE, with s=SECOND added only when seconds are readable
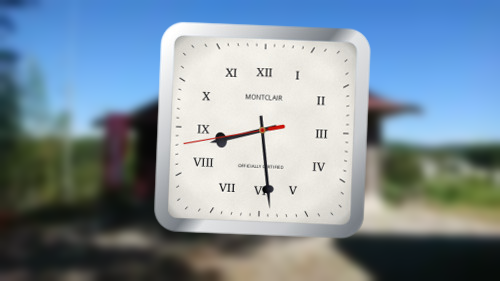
h=8 m=28 s=43
